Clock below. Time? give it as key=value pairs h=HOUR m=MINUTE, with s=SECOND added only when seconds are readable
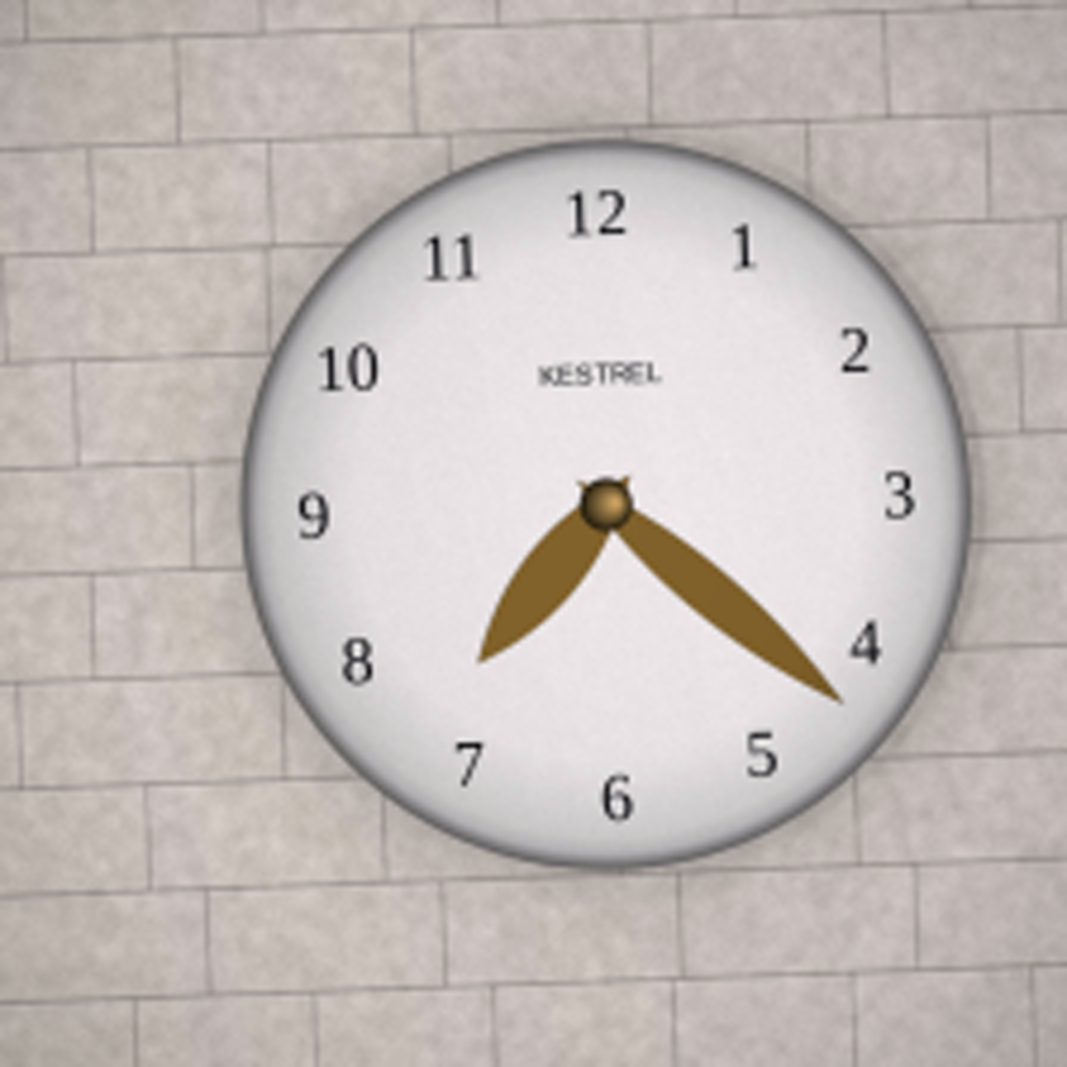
h=7 m=22
